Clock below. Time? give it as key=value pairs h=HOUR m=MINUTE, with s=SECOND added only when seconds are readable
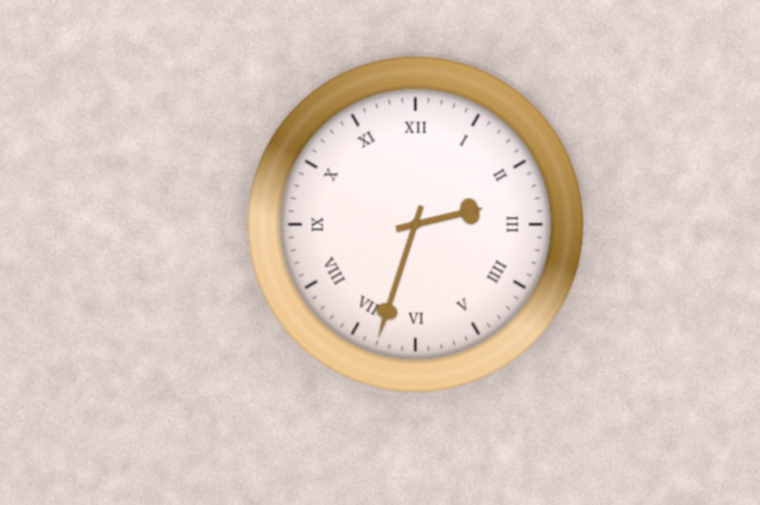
h=2 m=33
